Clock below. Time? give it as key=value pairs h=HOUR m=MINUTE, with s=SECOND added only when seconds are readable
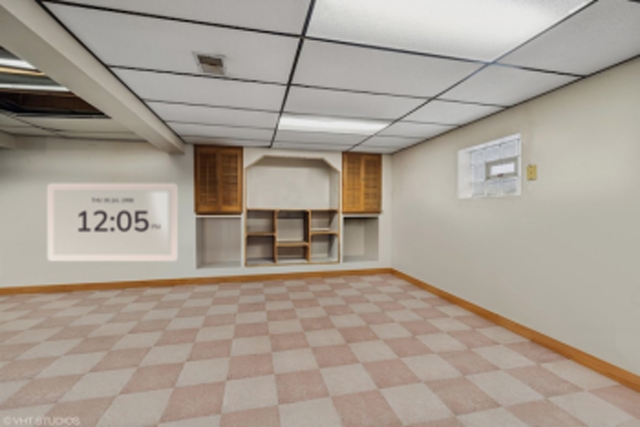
h=12 m=5
